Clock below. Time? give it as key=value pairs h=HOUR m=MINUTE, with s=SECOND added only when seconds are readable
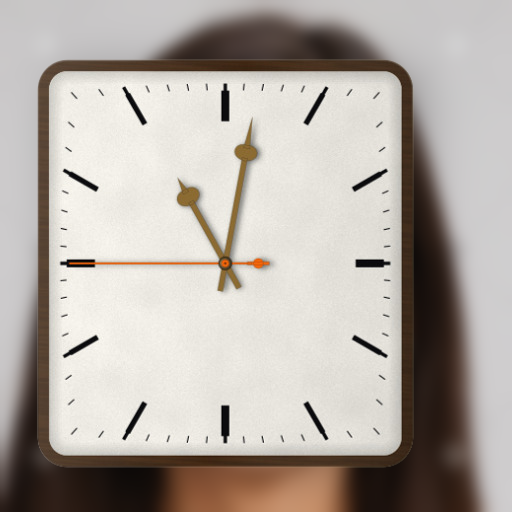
h=11 m=1 s=45
